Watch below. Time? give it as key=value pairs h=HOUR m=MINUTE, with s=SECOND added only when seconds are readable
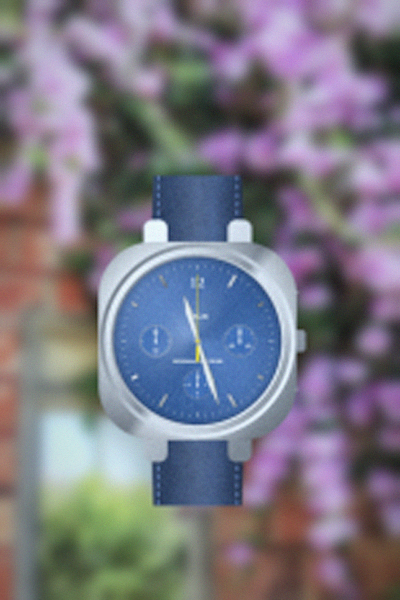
h=11 m=27
